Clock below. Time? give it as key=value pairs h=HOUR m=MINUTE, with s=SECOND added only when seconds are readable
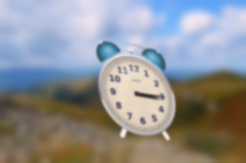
h=3 m=15
